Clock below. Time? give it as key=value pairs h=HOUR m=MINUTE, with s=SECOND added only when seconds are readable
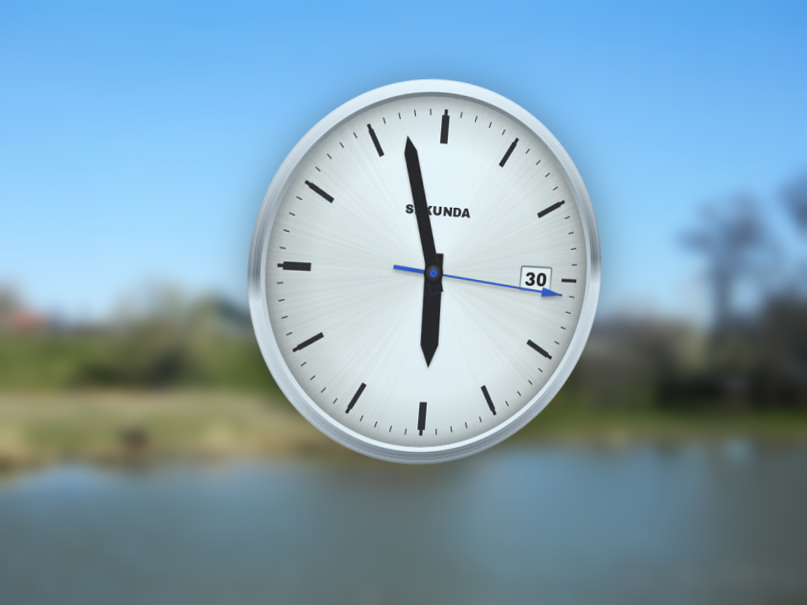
h=5 m=57 s=16
